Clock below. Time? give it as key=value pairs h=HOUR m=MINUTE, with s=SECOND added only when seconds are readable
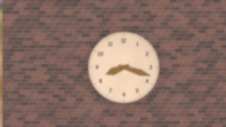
h=8 m=18
